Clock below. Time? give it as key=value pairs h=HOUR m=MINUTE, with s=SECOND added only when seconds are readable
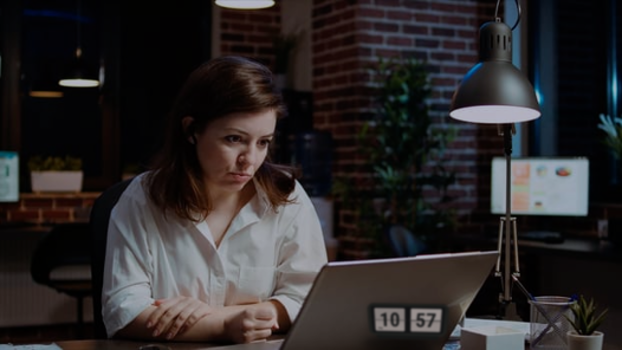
h=10 m=57
